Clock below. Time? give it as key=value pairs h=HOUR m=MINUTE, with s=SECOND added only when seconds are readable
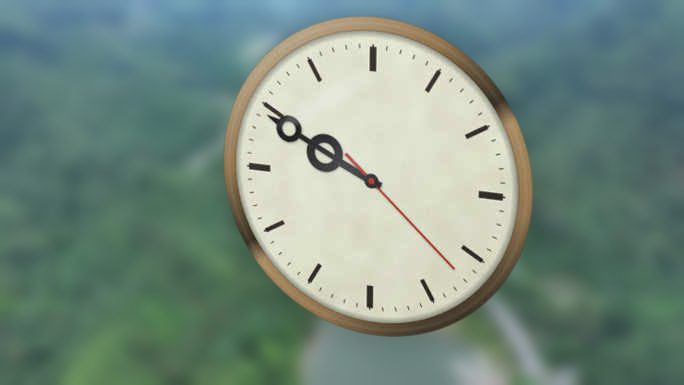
h=9 m=49 s=22
